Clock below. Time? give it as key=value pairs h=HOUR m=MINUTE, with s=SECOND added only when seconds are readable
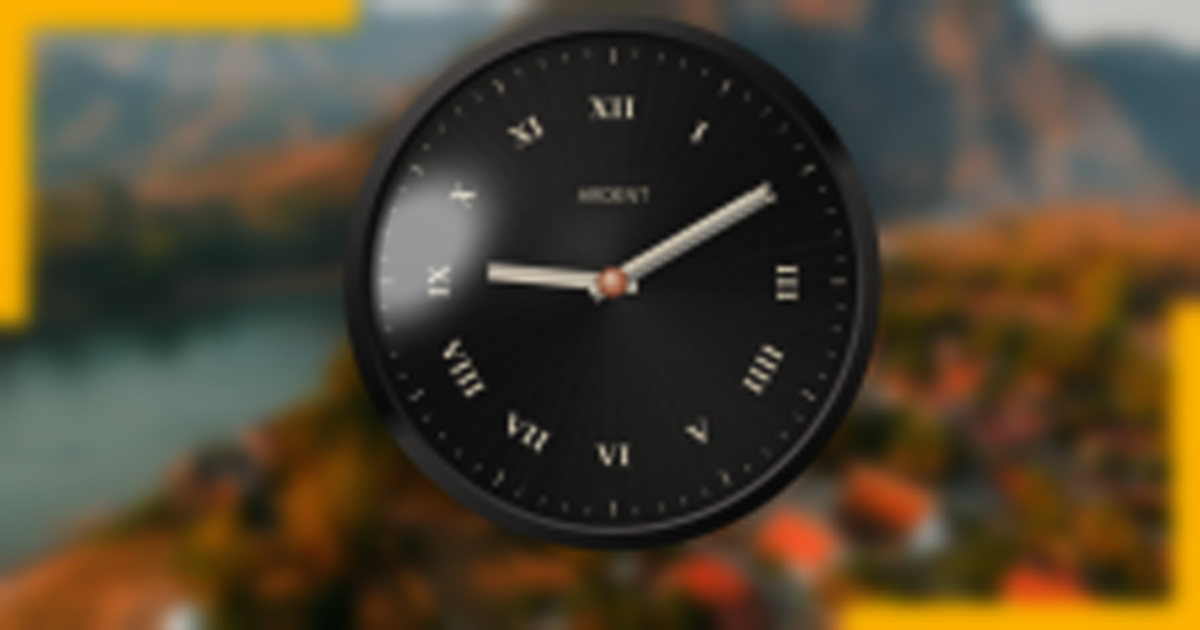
h=9 m=10
